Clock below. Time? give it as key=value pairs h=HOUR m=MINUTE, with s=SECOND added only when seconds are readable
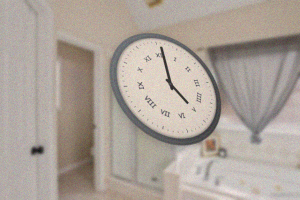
h=5 m=1
